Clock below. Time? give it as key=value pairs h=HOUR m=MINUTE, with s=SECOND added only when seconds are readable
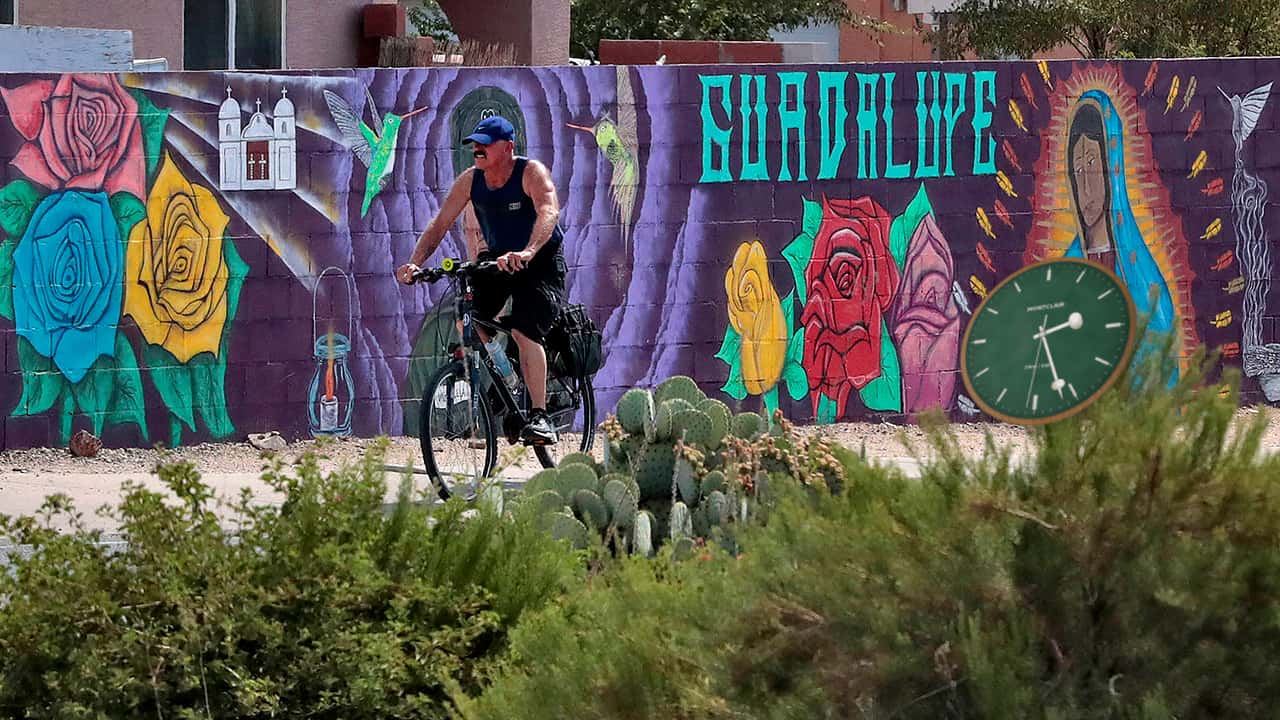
h=2 m=26 s=31
